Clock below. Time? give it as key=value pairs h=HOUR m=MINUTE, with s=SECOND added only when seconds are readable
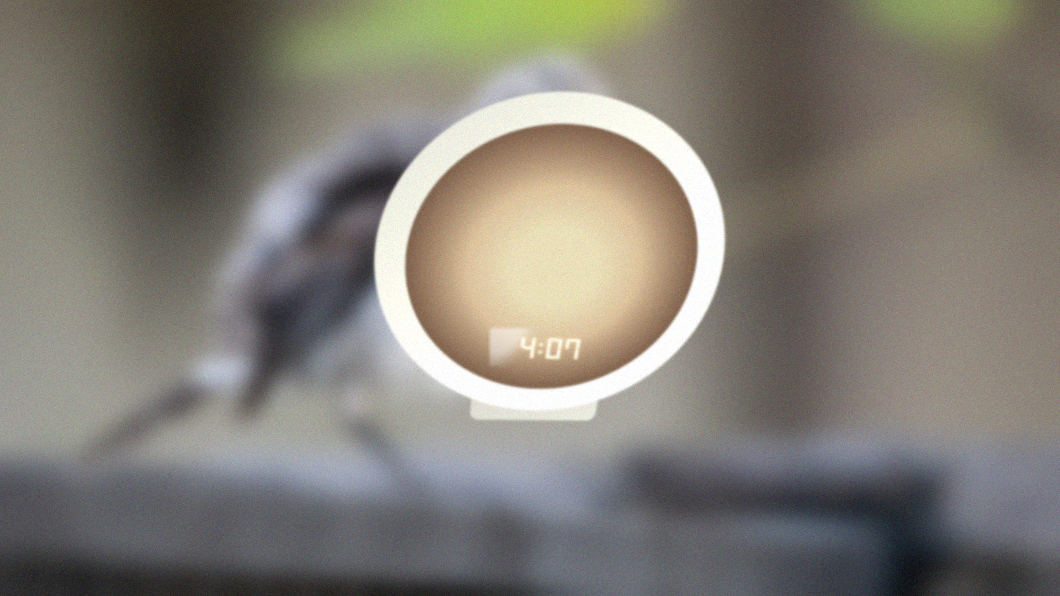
h=4 m=7
